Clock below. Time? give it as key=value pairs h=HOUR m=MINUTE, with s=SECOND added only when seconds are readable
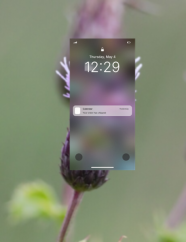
h=12 m=29
